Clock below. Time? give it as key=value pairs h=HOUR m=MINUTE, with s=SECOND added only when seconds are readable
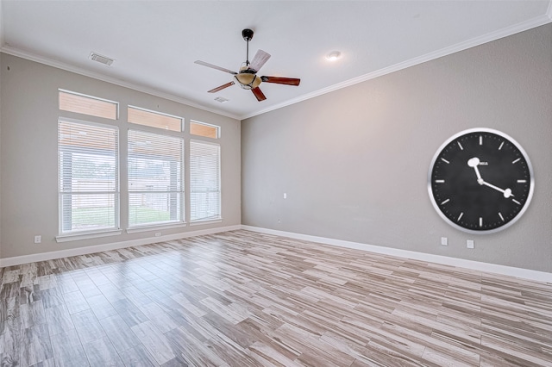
h=11 m=19
